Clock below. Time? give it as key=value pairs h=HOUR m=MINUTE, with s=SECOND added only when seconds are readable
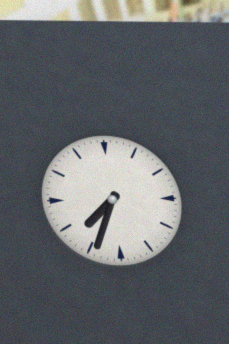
h=7 m=34
